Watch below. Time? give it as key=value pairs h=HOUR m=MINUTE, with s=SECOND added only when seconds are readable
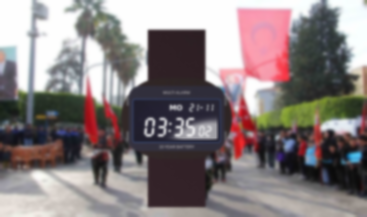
h=3 m=35
